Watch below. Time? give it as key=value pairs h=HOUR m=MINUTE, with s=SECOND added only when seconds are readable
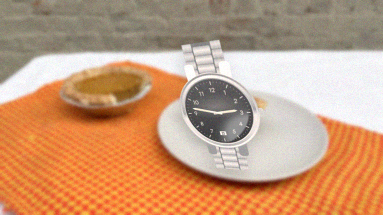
h=2 m=47
